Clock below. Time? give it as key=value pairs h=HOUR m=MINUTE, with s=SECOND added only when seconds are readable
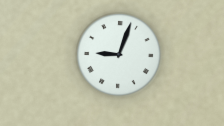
h=9 m=3
